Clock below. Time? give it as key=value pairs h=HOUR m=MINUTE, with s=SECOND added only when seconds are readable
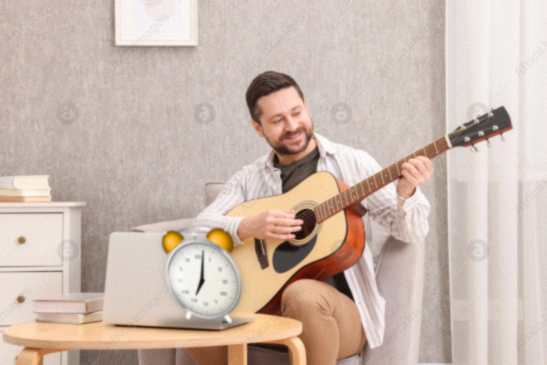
h=7 m=2
